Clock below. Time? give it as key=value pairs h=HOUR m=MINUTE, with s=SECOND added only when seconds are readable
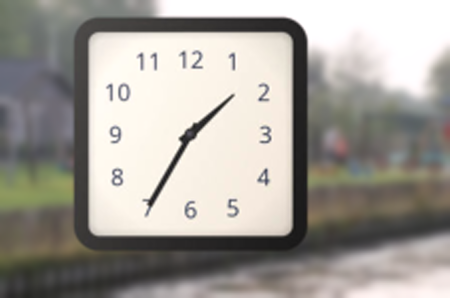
h=1 m=35
